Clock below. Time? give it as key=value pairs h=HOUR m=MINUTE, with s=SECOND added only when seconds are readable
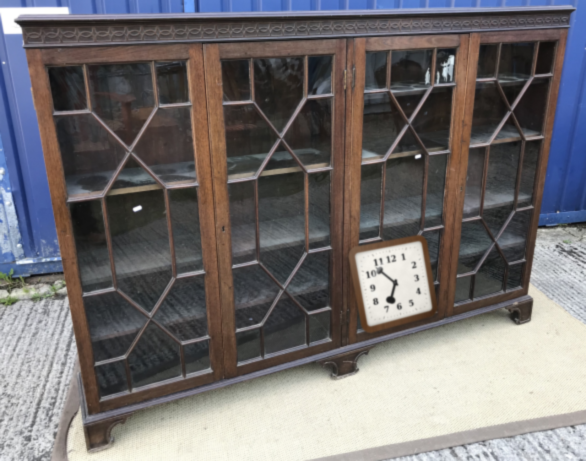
h=6 m=53
